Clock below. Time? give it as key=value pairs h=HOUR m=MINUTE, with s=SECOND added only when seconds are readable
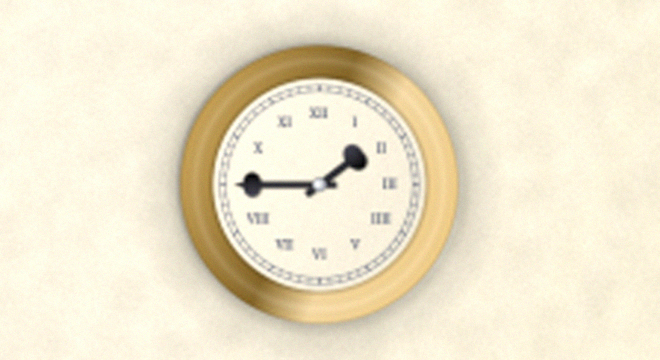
h=1 m=45
